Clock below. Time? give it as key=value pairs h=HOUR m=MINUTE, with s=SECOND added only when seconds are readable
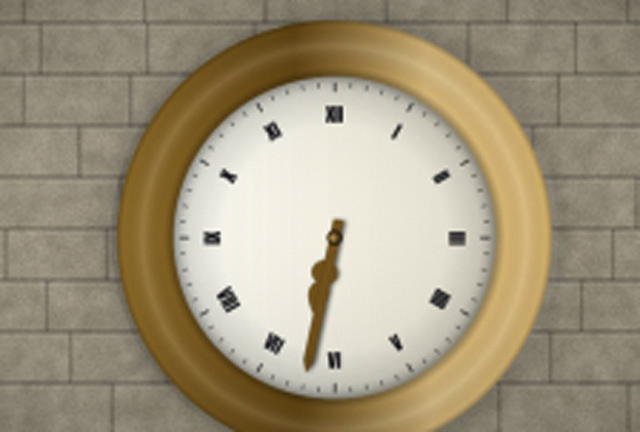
h=6 m=32
